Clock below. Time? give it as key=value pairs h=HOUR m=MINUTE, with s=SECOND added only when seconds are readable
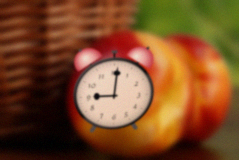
h=9 m=1
